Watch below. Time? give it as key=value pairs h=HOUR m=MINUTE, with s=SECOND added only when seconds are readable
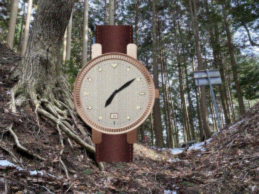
h=7 m=9
